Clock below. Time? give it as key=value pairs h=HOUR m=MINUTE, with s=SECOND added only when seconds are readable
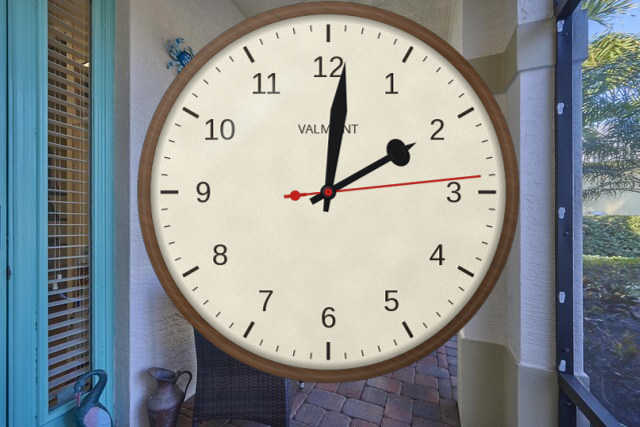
h=2 m=1 s=14
